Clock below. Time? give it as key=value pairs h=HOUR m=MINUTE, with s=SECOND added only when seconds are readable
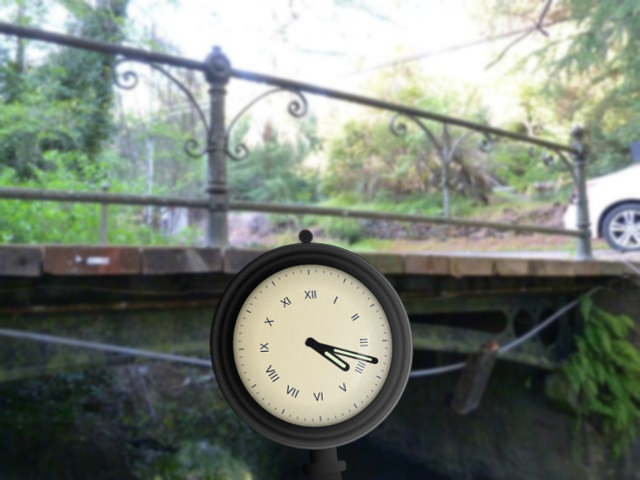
h=4 m=18
